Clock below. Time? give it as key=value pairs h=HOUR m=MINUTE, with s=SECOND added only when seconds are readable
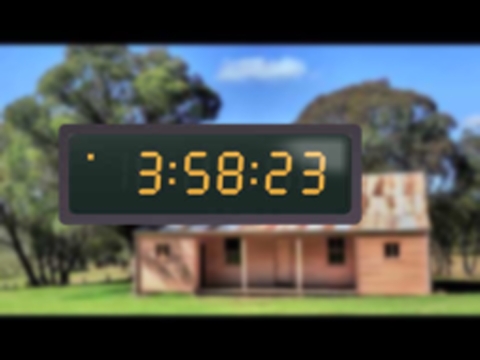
h=3 m=58 s=23
